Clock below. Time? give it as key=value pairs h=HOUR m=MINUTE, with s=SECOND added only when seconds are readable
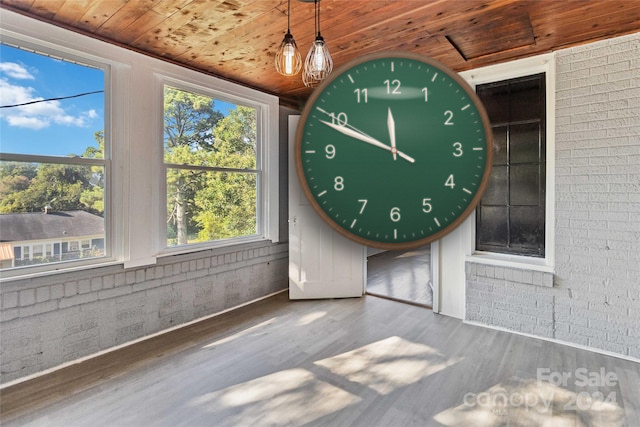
h=11 m=48 s=50
